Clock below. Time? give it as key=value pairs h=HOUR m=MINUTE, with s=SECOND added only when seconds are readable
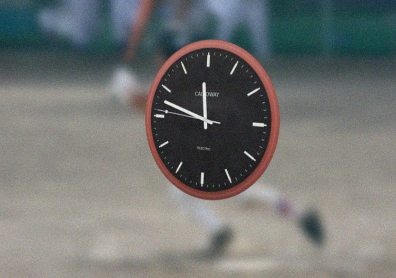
h=11 m=47 s=46
